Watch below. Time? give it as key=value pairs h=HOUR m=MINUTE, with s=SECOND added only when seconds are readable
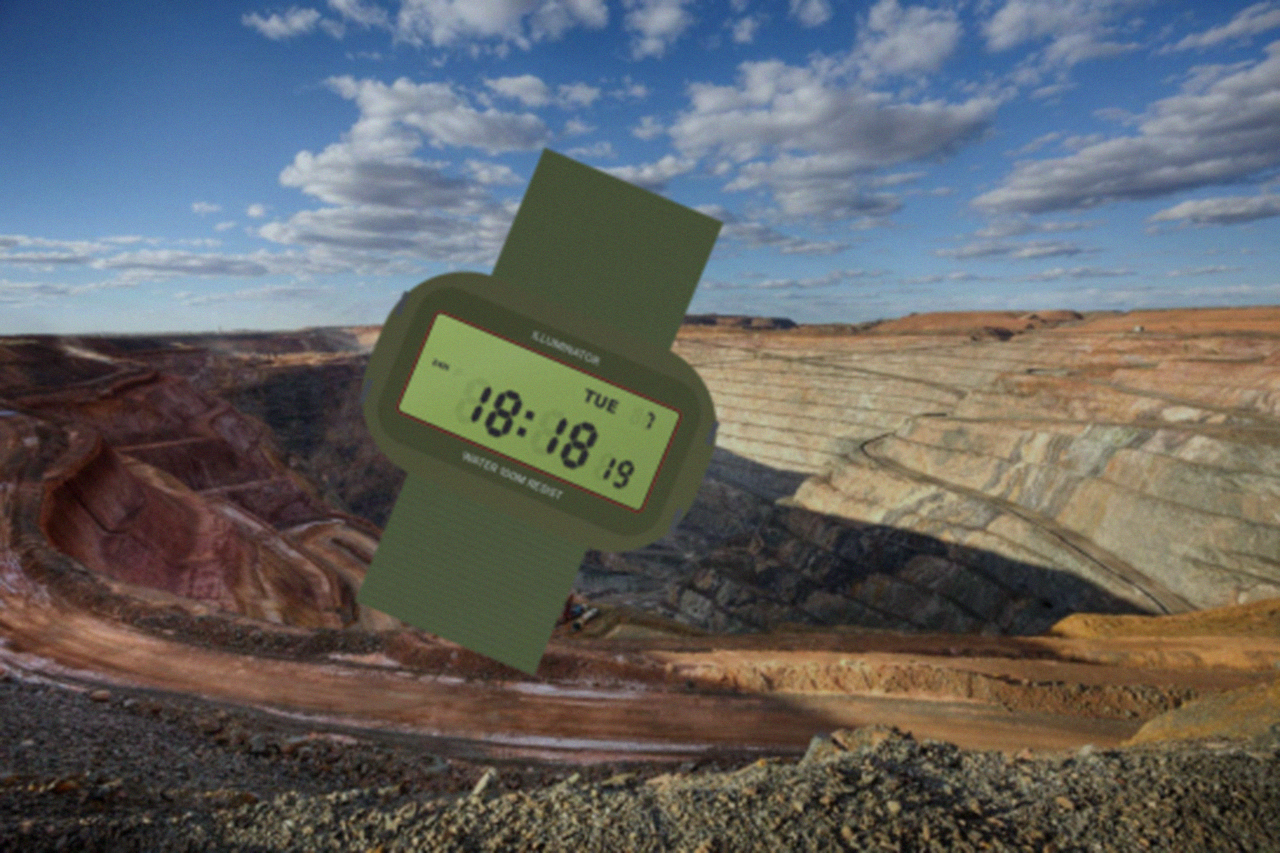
h=18 m=18 s=19
